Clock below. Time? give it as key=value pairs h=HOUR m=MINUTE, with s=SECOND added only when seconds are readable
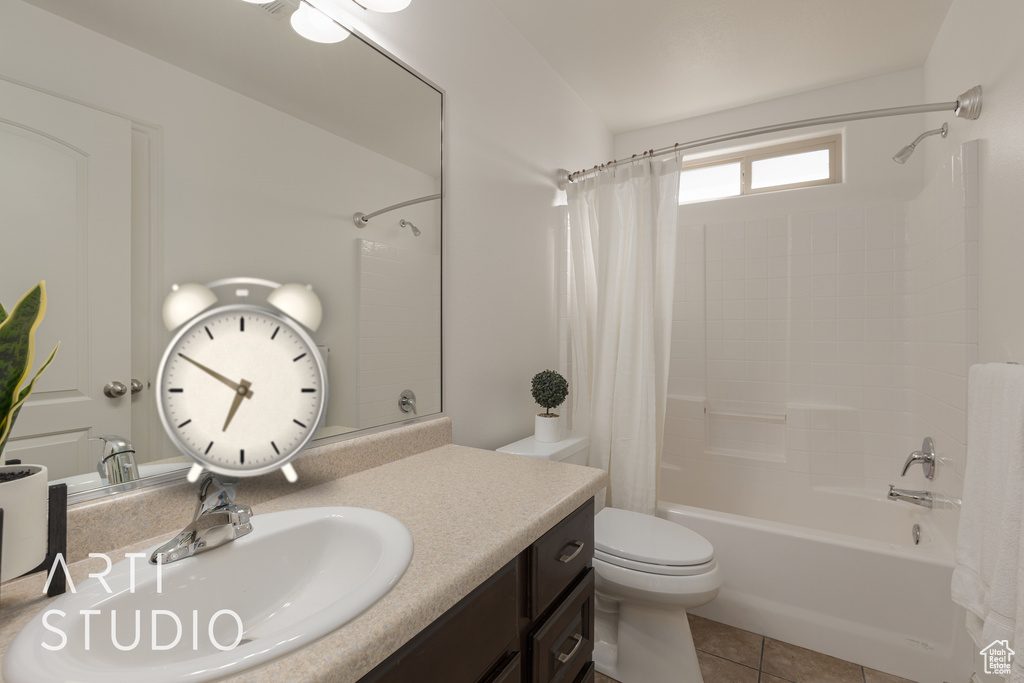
h=6 m=50
